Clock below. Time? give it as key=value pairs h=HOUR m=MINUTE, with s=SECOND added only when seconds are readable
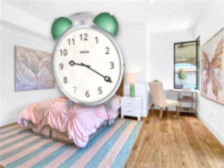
h=9 m=20
